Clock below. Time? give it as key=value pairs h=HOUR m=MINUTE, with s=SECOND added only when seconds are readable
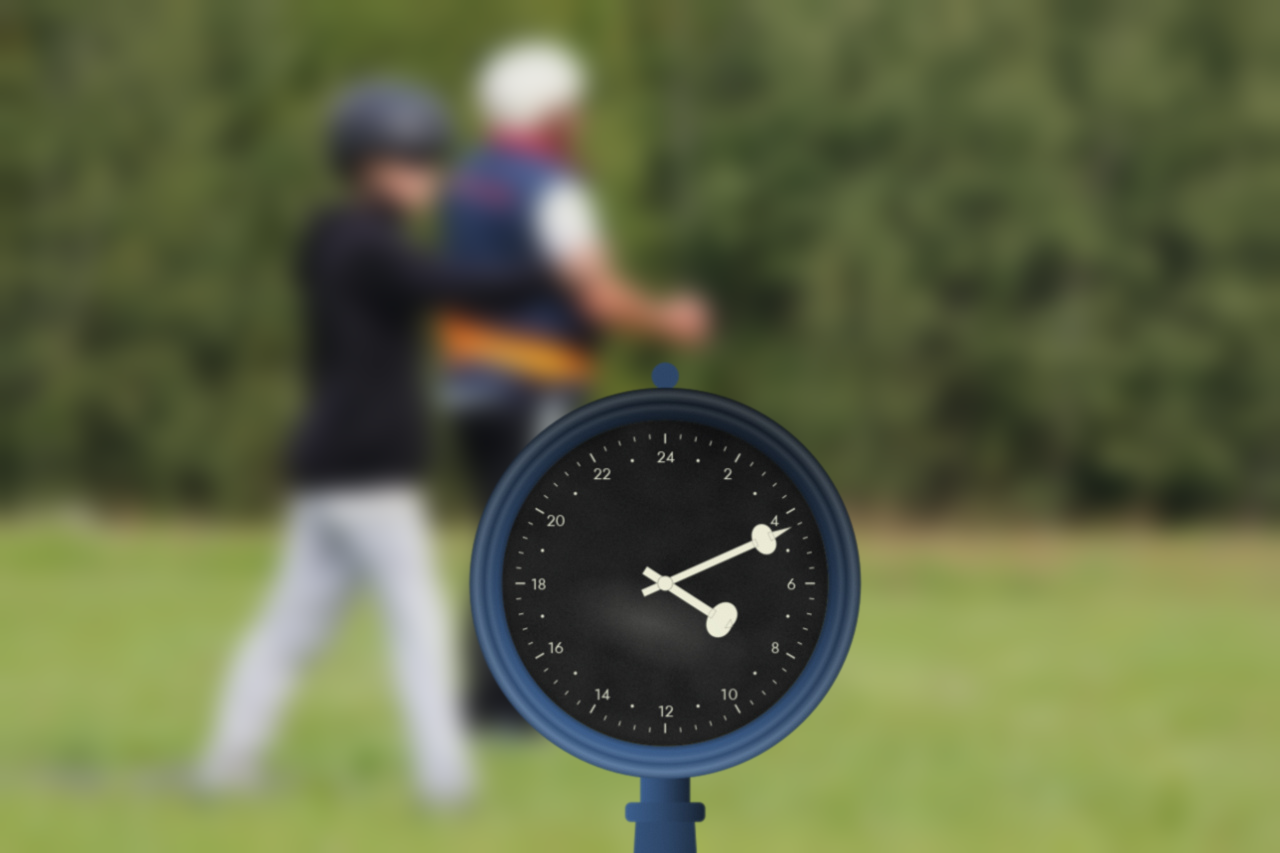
h=8 m=11
